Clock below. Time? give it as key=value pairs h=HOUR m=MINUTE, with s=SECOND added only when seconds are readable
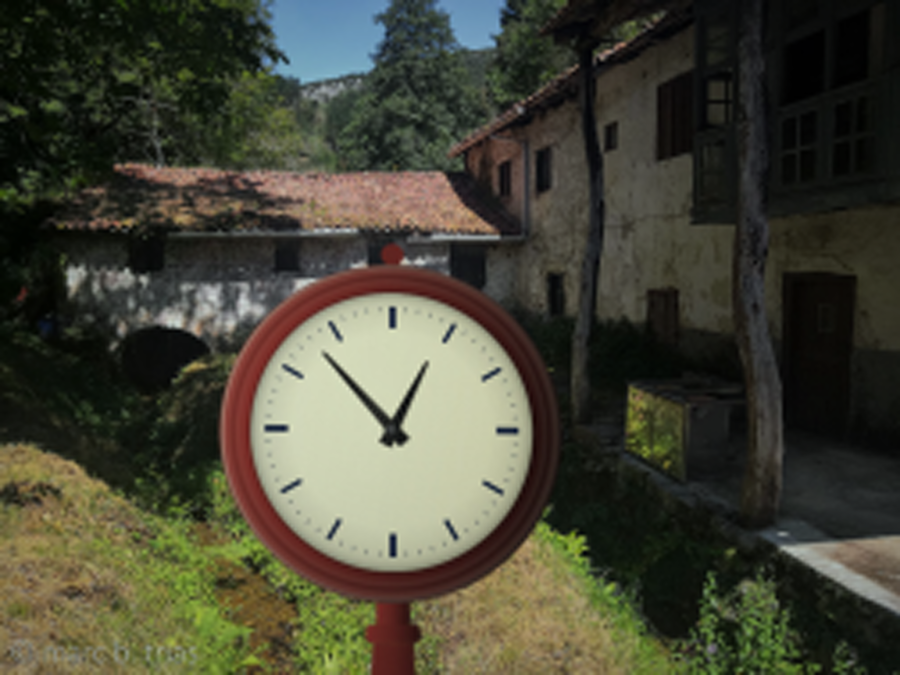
h=12 m=53
